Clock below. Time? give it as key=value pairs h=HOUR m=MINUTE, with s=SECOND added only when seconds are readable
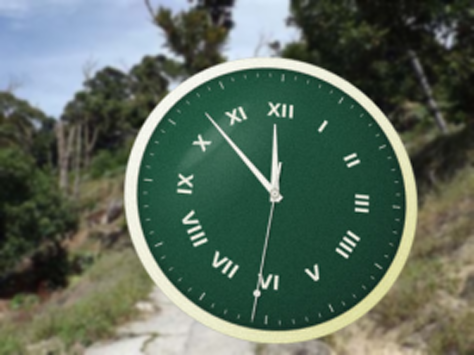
h=11 m=52 s=31
